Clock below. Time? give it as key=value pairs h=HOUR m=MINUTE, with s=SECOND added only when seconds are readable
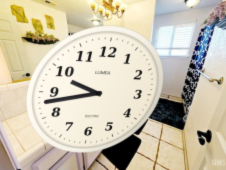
h=9 m=43
